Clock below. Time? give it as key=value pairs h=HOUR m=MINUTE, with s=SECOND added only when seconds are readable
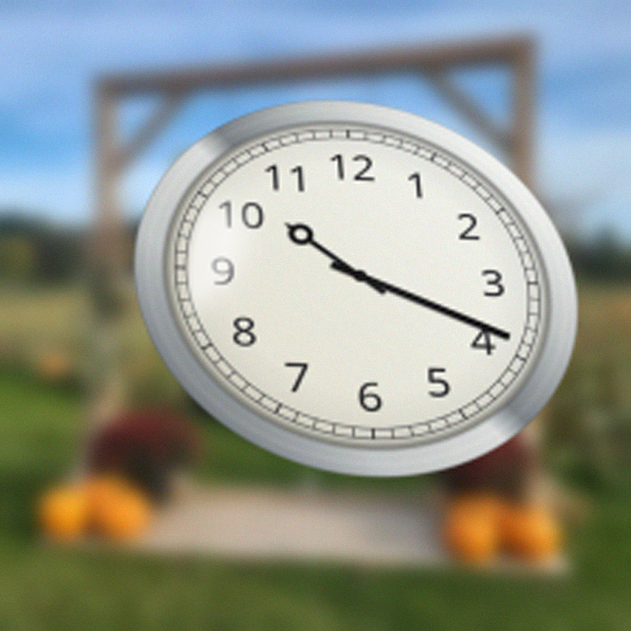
h=10 m=19
